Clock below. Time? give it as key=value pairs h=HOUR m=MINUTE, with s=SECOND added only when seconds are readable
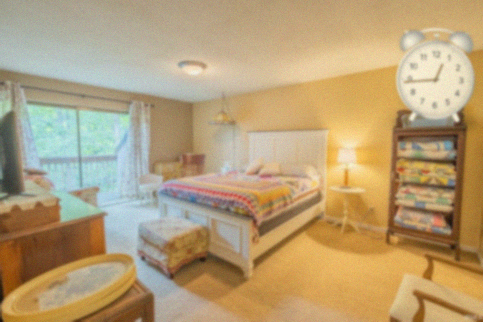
h=12 m=44
